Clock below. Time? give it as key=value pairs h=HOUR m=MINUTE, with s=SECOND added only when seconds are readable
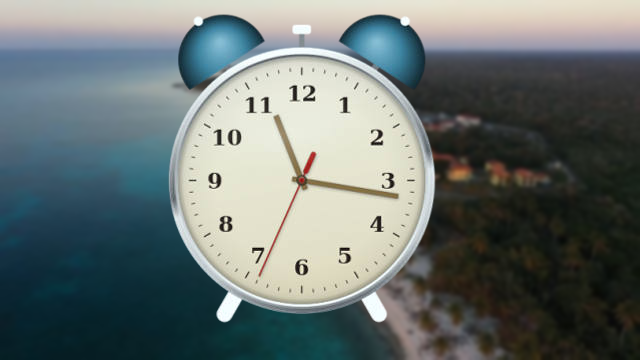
h=11 m=16 s=34
